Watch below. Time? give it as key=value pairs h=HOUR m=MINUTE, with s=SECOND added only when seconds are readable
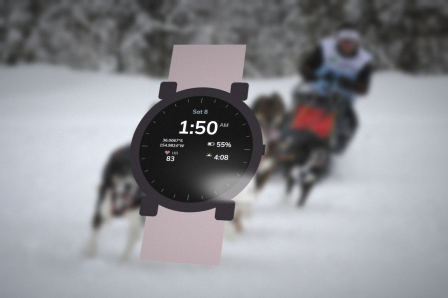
h=1 m=50
